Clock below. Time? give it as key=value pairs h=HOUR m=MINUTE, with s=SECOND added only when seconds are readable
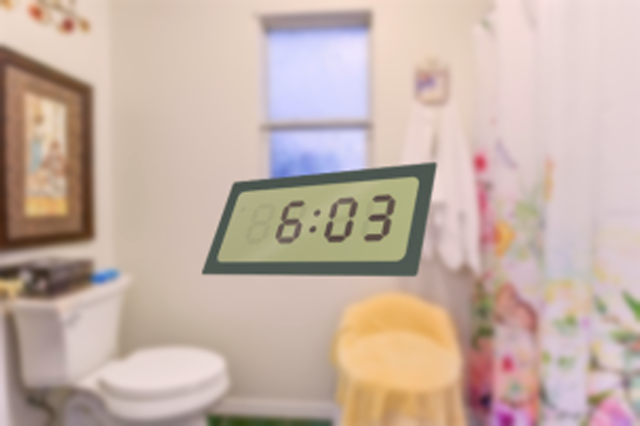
h=6 m=3
